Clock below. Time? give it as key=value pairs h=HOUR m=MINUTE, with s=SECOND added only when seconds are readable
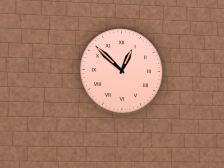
h=12 m=52
